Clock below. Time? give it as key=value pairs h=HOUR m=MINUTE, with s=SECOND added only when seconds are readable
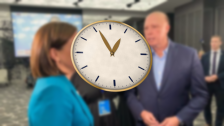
h=12 m=56
